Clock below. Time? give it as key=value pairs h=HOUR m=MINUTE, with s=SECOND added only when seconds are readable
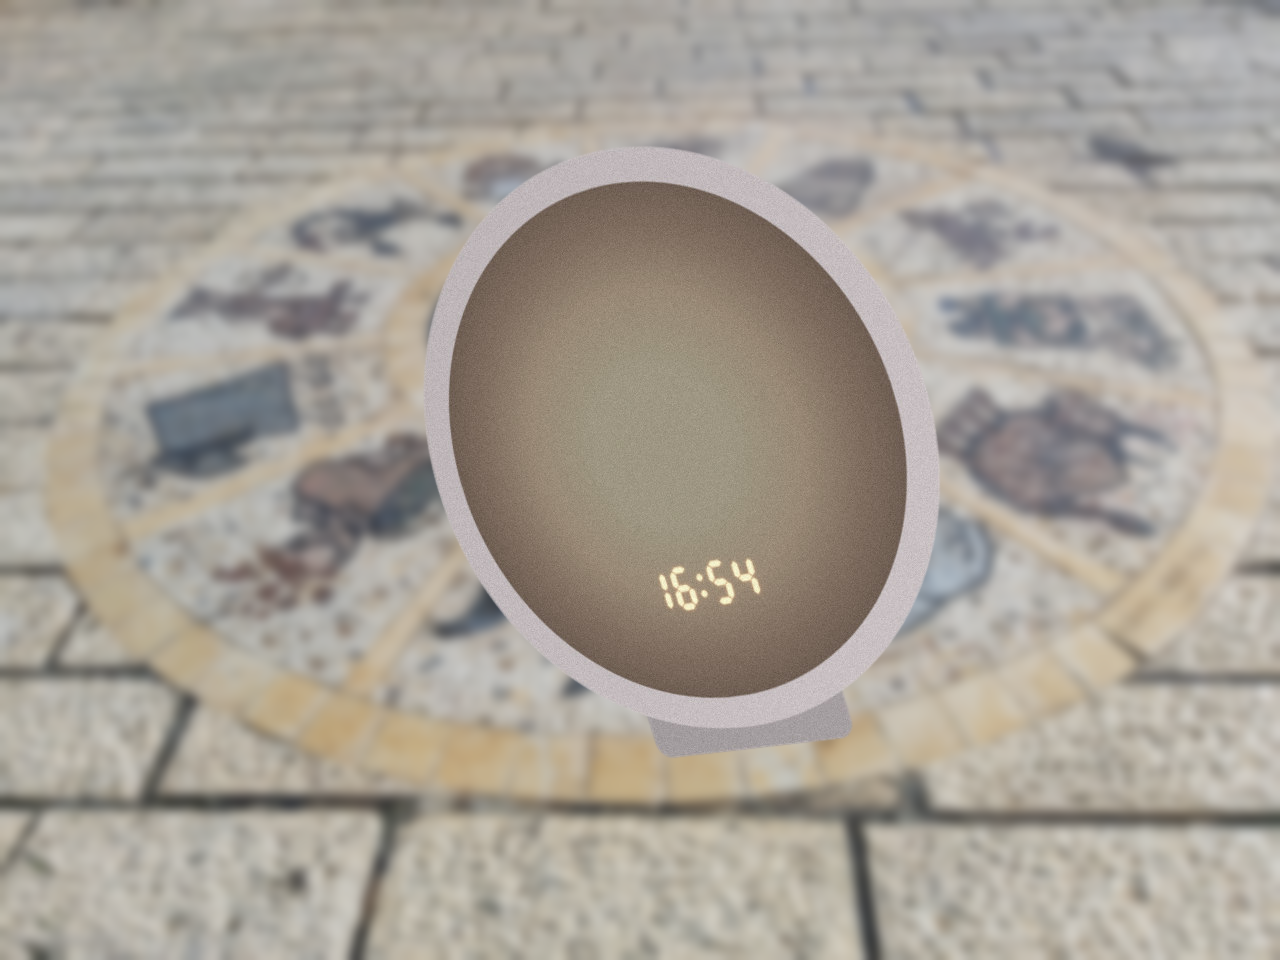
h=16 m=54
